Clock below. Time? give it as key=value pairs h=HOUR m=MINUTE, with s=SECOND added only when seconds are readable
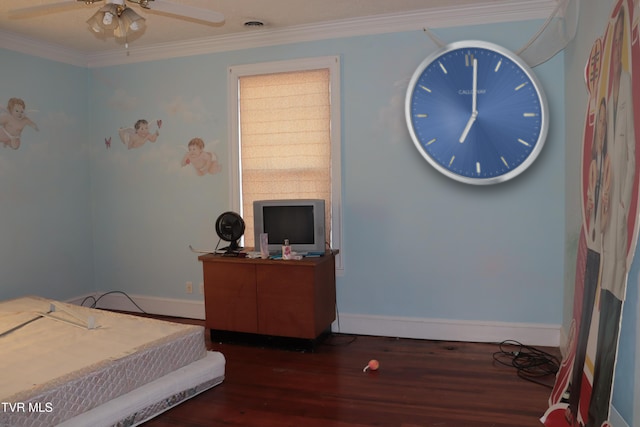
h=7 m=1
